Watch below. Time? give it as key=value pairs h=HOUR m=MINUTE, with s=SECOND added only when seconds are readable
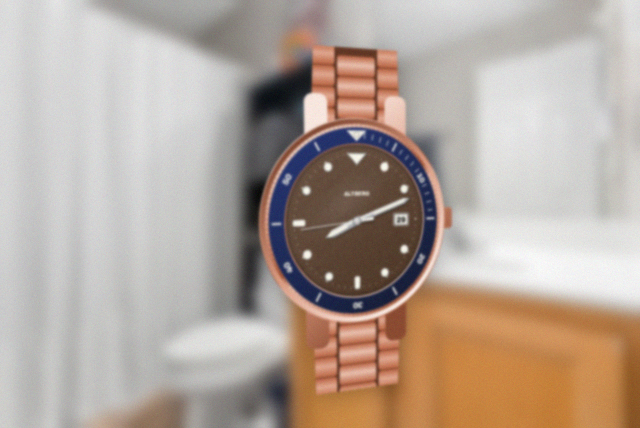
h=8 m=11 s=44
